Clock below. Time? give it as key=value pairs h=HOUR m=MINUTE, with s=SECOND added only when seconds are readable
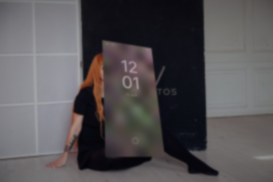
h=12 m=1
